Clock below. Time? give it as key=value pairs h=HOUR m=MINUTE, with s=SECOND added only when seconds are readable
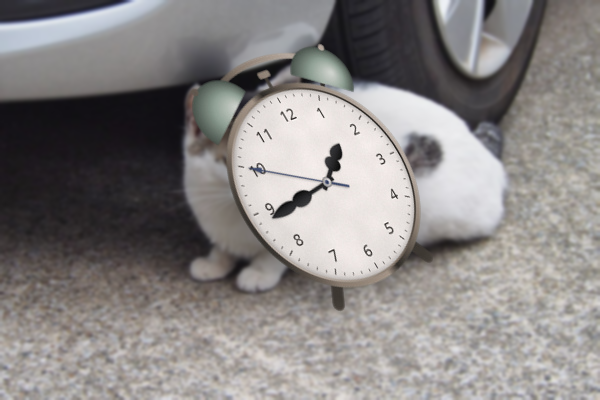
h=1 m=43 s=50
